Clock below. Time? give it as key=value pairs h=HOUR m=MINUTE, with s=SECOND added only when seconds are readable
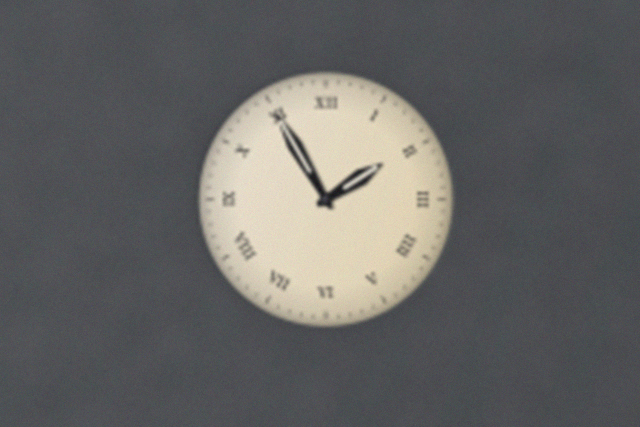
h=1 m=55
